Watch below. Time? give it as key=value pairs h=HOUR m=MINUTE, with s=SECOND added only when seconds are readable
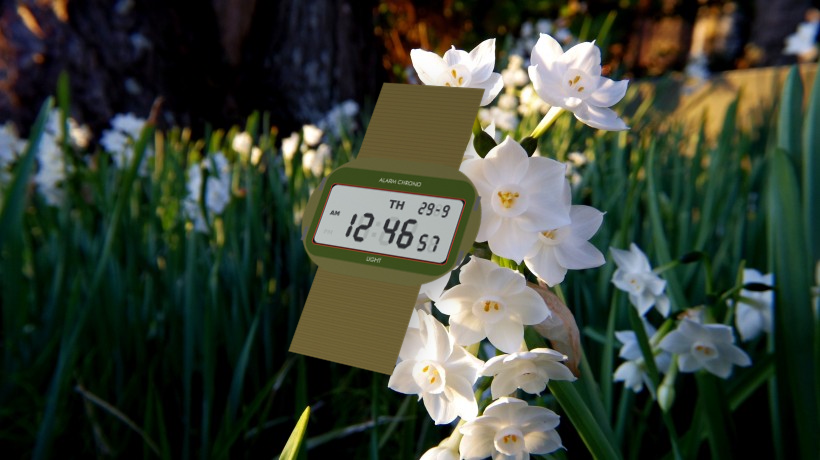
h=12 m=46 s=57
